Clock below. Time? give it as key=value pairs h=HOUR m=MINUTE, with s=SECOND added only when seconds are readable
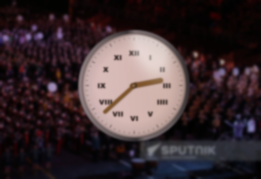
h=2 m=38
